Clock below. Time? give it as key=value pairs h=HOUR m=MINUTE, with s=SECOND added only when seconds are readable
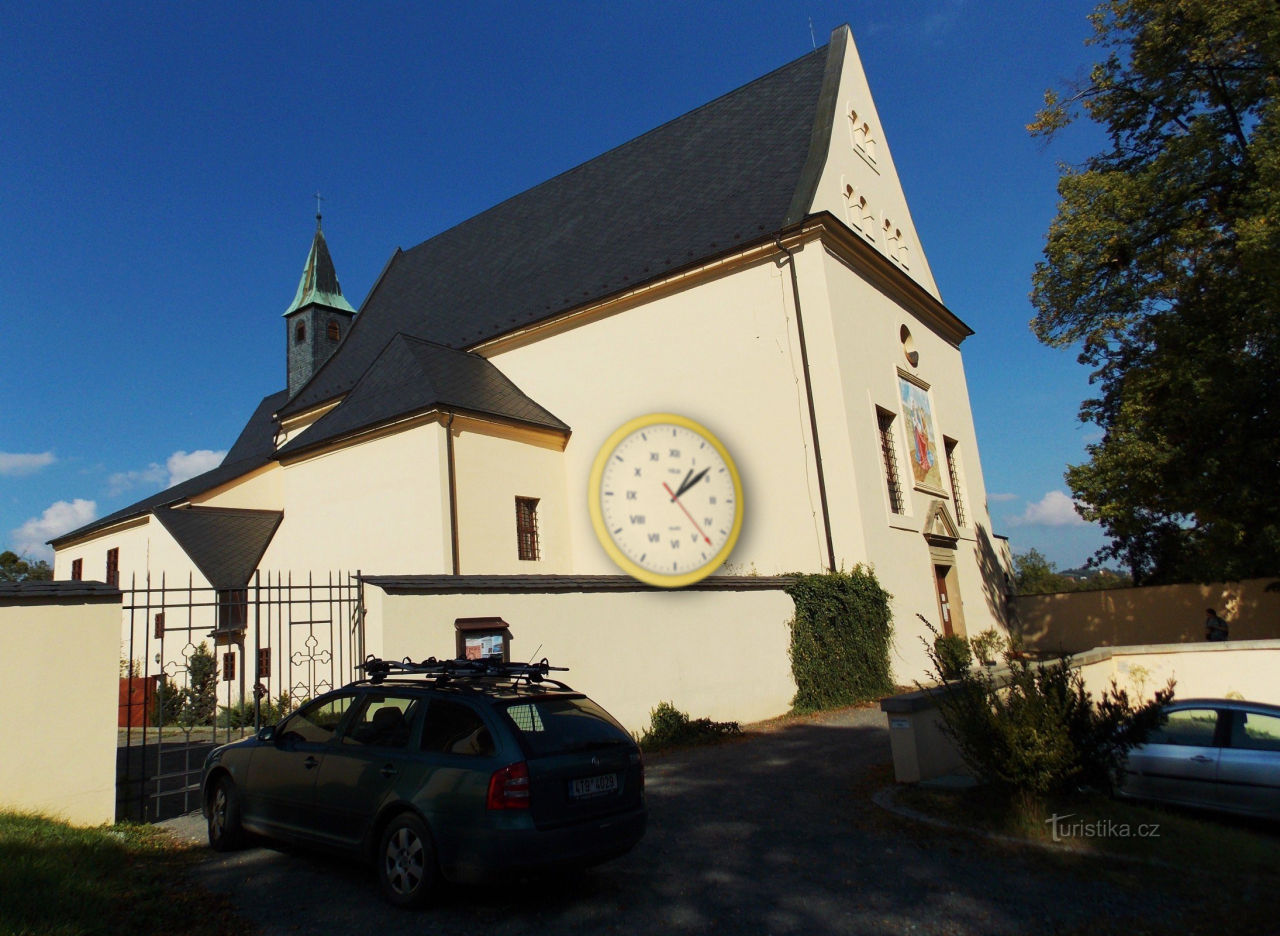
h=1 m=8 s=23
